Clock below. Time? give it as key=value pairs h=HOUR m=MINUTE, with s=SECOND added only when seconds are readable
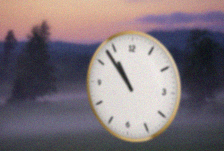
h=10 m=53
